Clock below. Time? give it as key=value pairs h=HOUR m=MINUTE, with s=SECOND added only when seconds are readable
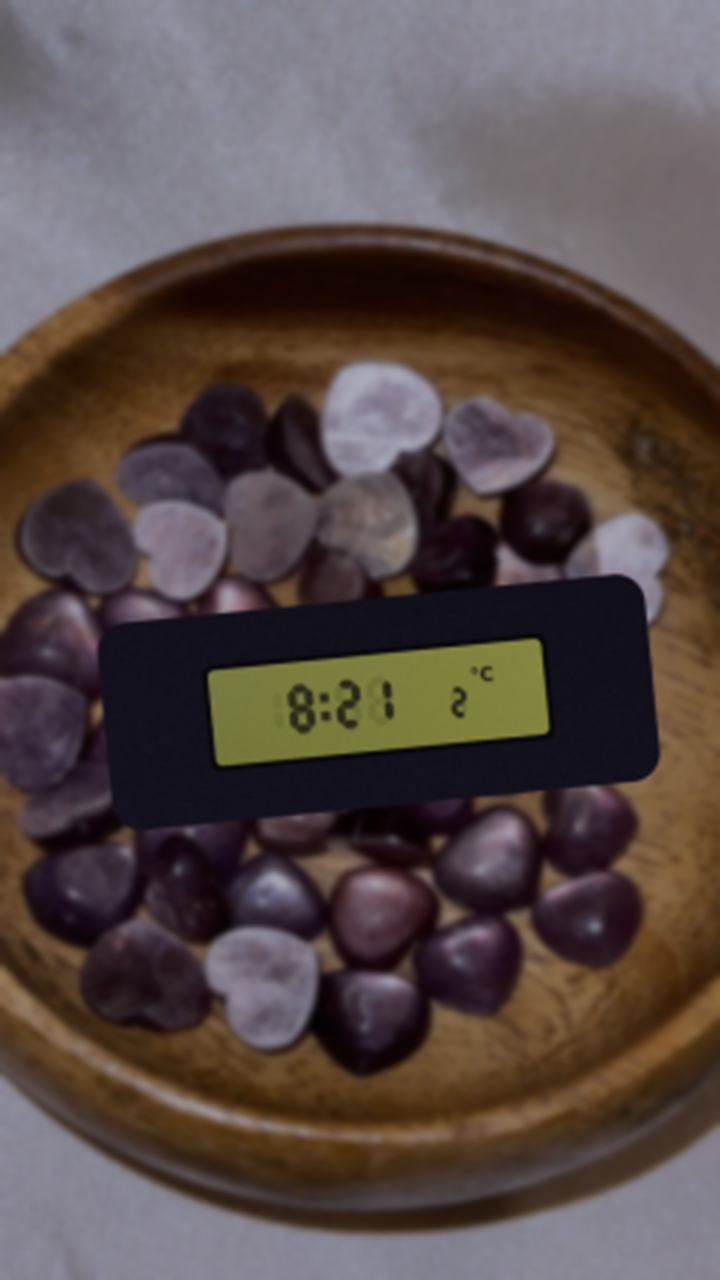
h=8 m=21
